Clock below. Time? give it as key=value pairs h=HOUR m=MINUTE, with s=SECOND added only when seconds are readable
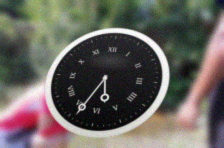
h=5 m=34
